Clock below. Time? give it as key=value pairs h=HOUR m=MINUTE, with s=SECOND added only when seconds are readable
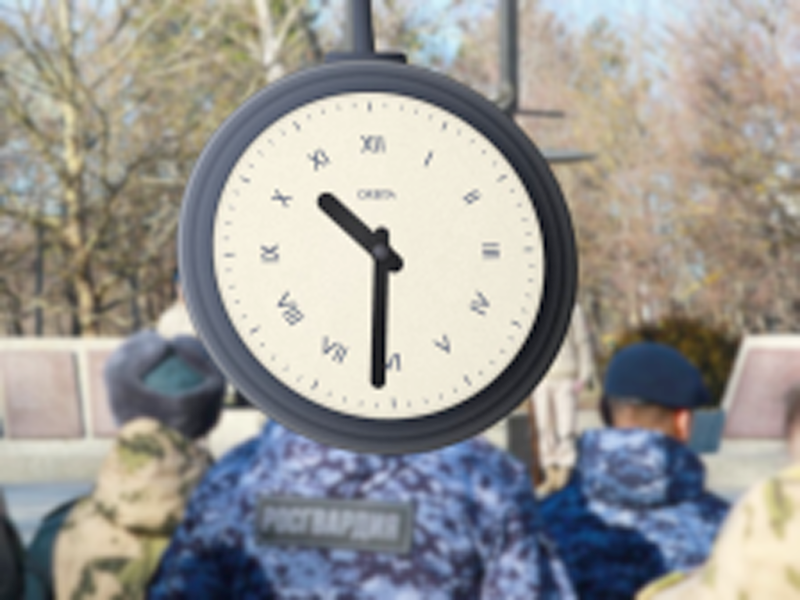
h=10 m=31
